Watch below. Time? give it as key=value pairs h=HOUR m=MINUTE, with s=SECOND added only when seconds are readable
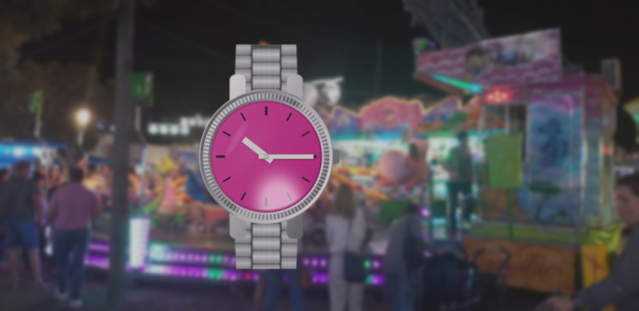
h=10 m=15
